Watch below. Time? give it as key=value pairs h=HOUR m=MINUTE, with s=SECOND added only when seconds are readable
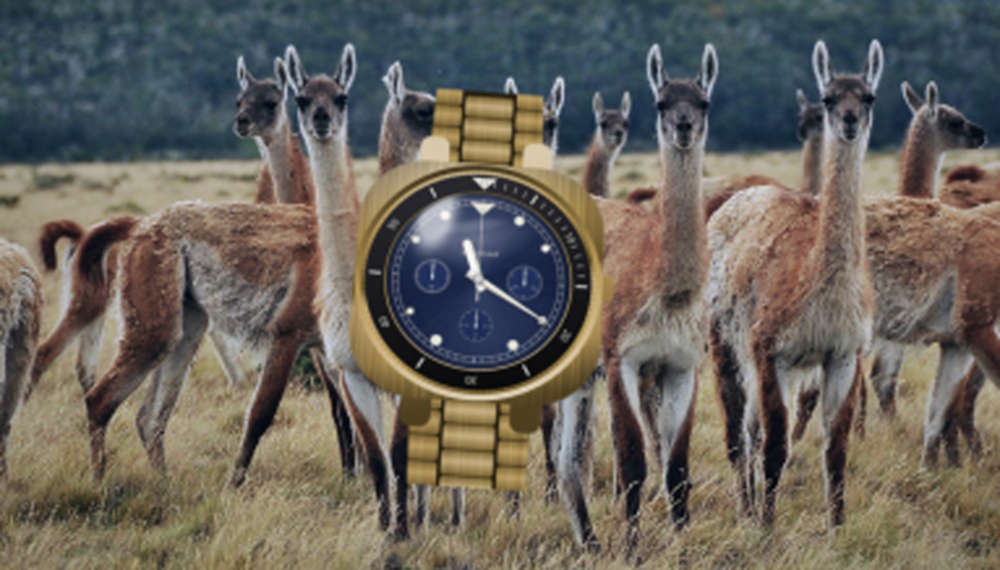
h=11 m=20
